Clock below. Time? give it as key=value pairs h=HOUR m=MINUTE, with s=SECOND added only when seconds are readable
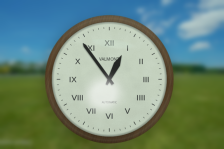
h=12 m=54
